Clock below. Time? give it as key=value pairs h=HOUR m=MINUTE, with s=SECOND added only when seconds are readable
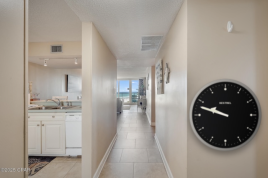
h=9 m=48
